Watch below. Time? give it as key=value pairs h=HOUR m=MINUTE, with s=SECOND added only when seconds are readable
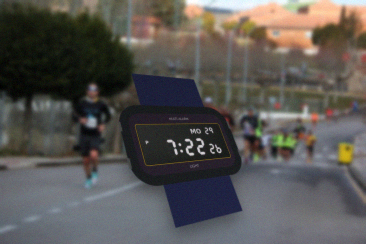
h=7 m=22 s=26
